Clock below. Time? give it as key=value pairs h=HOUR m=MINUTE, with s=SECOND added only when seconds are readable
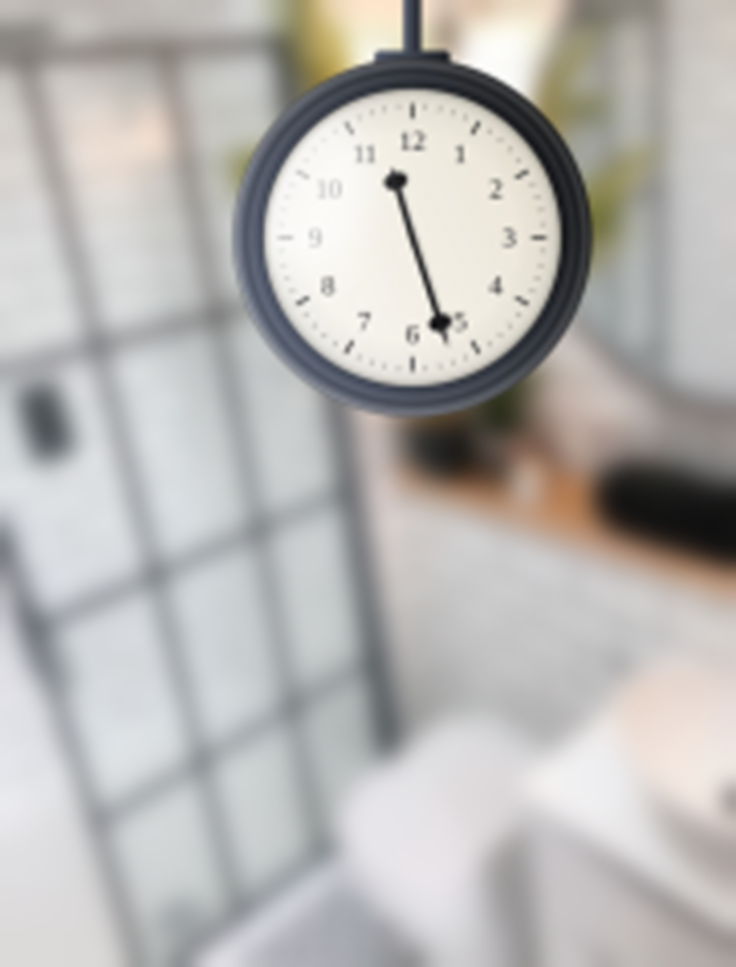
h=11 m=27
